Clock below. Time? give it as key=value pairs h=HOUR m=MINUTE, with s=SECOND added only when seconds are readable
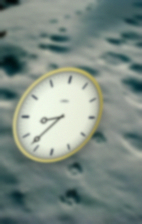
h=8 m=37
